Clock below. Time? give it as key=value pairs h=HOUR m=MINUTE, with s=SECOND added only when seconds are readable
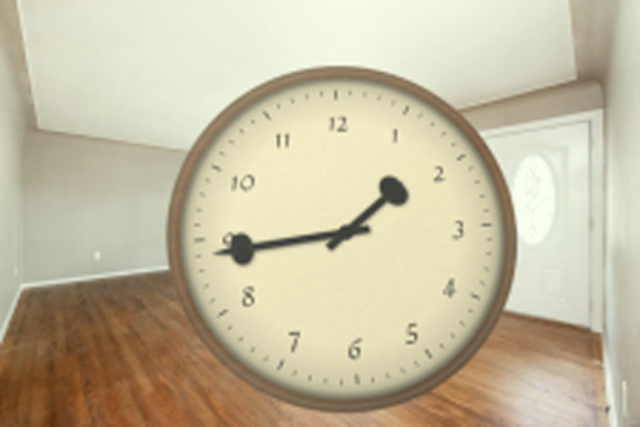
h=1 m=44
